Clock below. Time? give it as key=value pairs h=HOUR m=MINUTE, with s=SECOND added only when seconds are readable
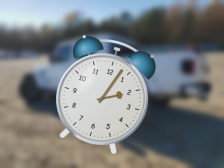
h=2 m=3
